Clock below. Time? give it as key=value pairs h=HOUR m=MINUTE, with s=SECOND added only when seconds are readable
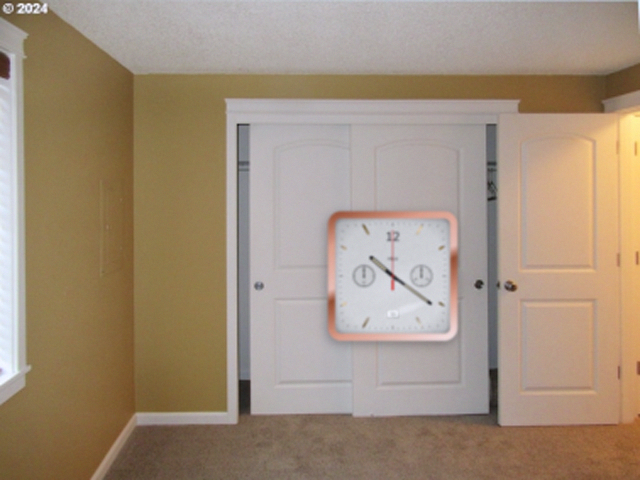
h=10 m=21
